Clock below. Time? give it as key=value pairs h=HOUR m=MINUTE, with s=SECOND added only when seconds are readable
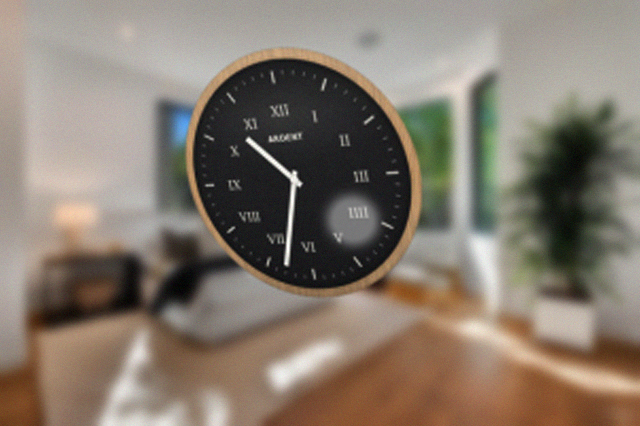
h=10 m=33
